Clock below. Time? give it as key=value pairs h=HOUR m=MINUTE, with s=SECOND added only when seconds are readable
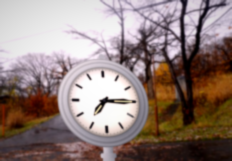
h=7 m=15
